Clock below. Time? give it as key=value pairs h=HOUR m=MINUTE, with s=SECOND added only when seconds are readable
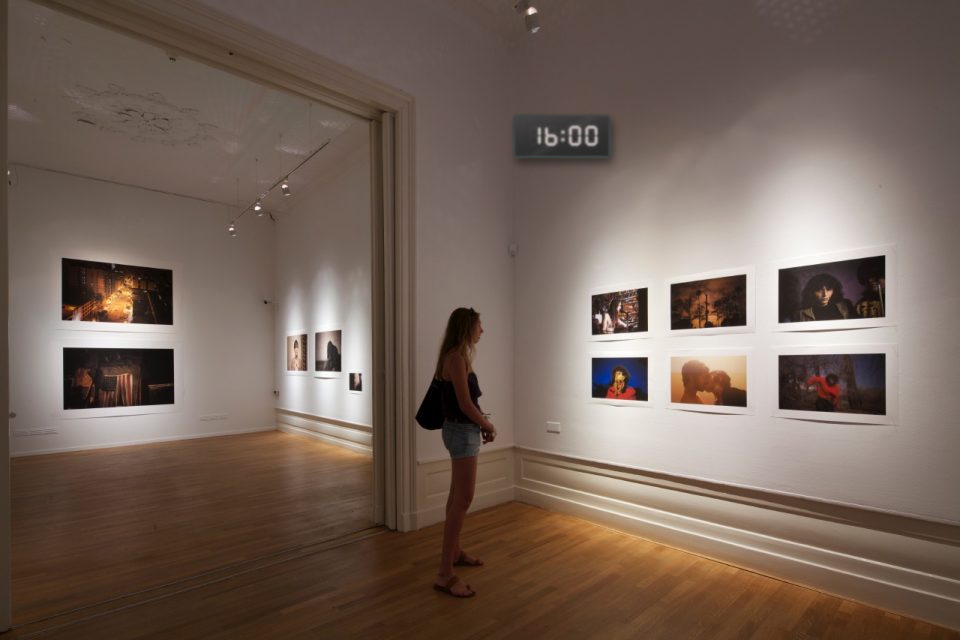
h=16 m=0
